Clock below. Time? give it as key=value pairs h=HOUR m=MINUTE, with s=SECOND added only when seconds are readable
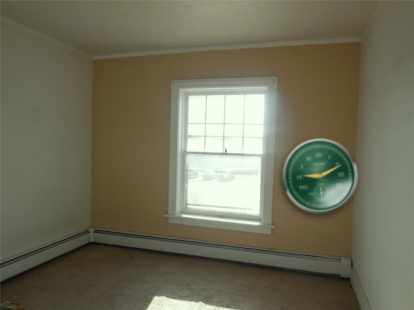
h=9 m=11
